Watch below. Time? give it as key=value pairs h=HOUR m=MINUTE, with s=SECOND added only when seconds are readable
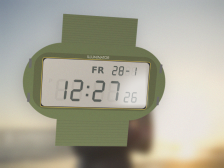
h=12 m=27 s=26
